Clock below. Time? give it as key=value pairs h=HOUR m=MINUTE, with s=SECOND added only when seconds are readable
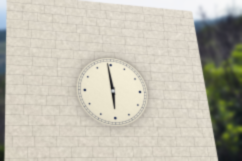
h=5 m=59
